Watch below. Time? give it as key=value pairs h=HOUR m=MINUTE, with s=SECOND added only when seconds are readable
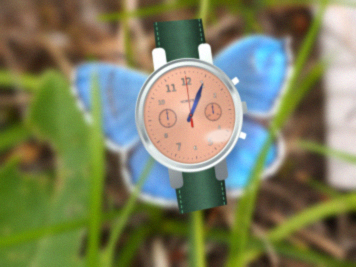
h=1 m=5
